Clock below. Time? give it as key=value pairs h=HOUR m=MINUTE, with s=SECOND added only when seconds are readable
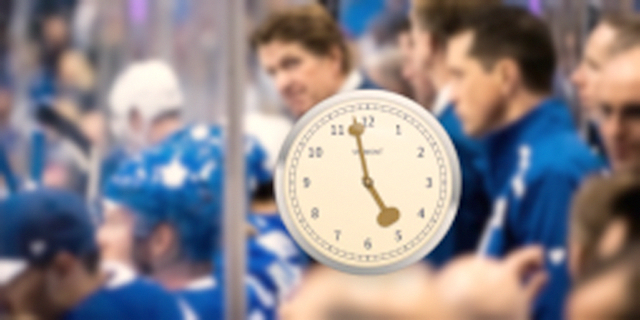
h=4 m=58
